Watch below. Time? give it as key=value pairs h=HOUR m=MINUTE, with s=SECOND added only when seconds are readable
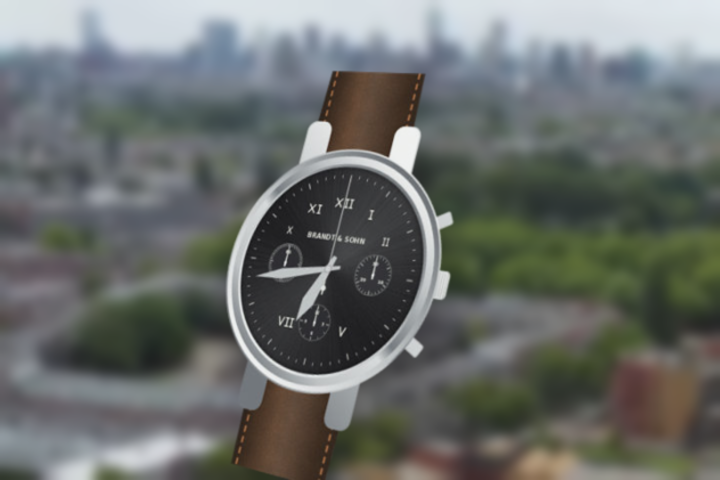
h=6 m=43
